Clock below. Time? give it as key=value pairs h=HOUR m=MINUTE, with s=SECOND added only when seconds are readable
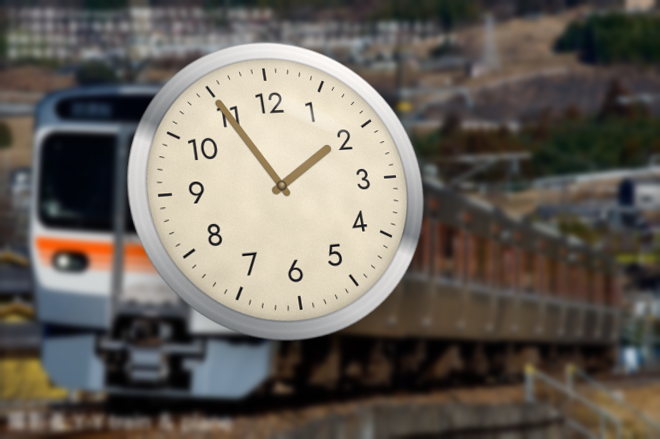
h=1 m=55
